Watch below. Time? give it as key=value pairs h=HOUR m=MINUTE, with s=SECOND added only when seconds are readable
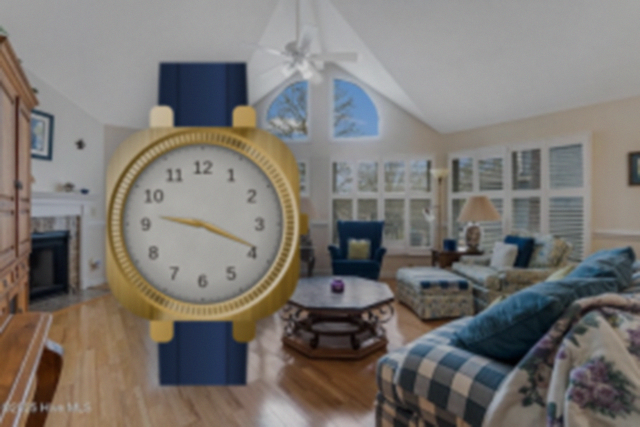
h=9 m=19
